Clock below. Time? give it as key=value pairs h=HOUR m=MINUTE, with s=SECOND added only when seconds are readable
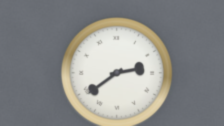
h=2 m=39
